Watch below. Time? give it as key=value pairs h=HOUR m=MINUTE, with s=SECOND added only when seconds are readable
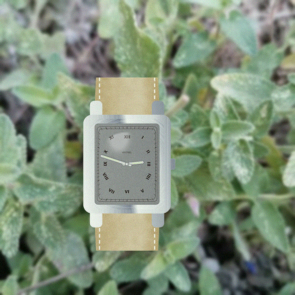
h=2 m=48
